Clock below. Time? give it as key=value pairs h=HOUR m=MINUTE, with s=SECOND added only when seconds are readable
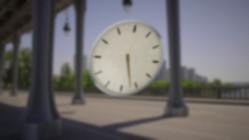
h=5 m=27
